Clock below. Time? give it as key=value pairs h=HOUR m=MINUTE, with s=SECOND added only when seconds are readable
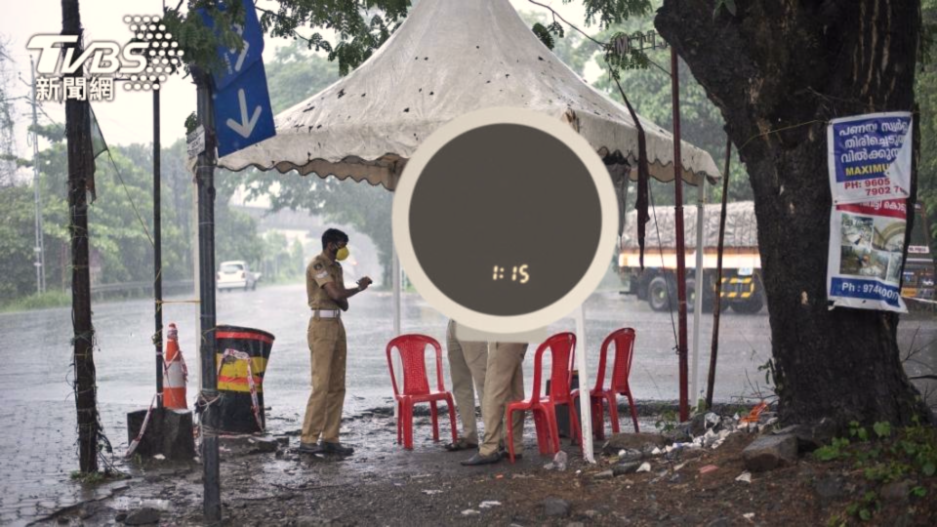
h=1 m=15
